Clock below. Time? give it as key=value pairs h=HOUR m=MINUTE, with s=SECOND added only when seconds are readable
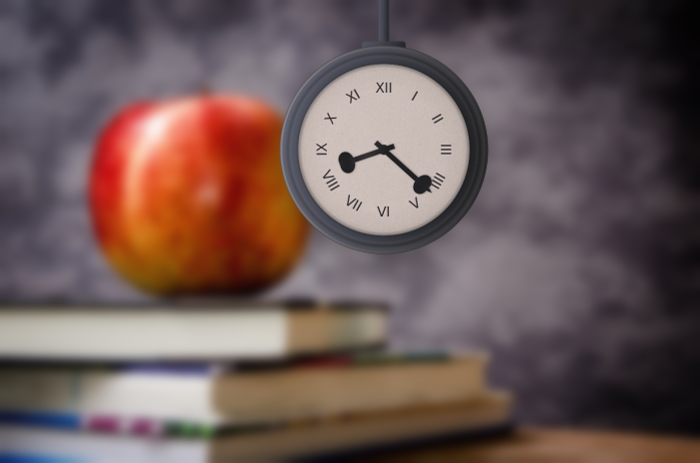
h=8 m=22
